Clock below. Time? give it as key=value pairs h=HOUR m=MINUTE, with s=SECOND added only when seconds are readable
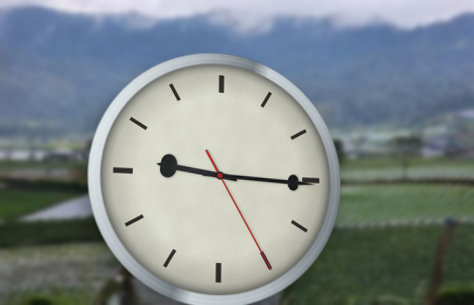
h=9 m=15 s=25
